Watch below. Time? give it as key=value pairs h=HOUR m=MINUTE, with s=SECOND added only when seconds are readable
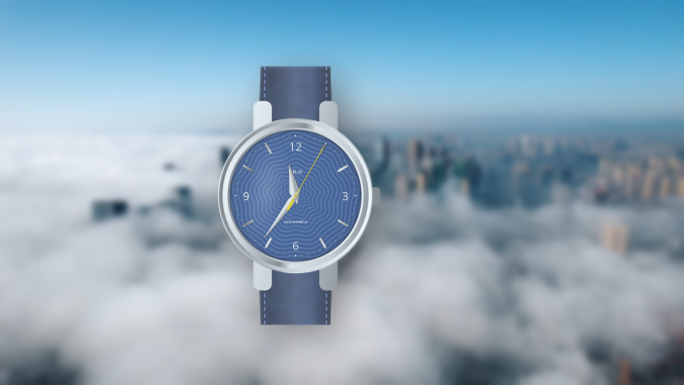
h=11 m=36 s=5
